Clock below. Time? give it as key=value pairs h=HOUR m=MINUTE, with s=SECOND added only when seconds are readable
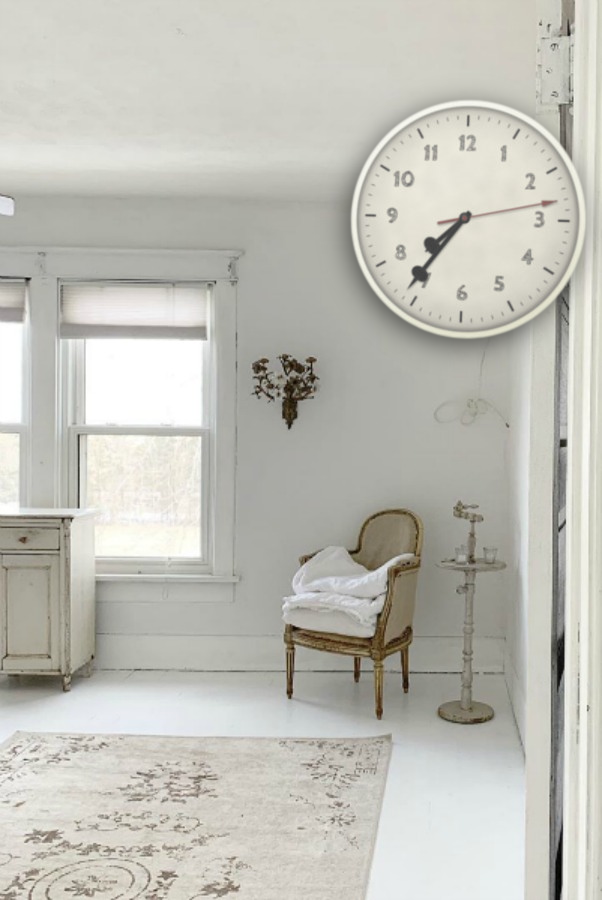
h=7 m=36 s=13
